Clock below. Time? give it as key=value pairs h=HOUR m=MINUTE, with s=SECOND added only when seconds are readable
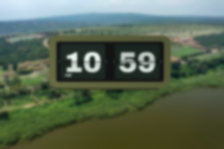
h=10 m=59
